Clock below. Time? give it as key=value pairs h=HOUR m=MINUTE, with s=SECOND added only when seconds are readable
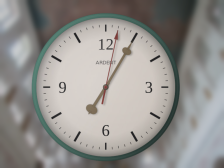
h=7 m=5 s=2
